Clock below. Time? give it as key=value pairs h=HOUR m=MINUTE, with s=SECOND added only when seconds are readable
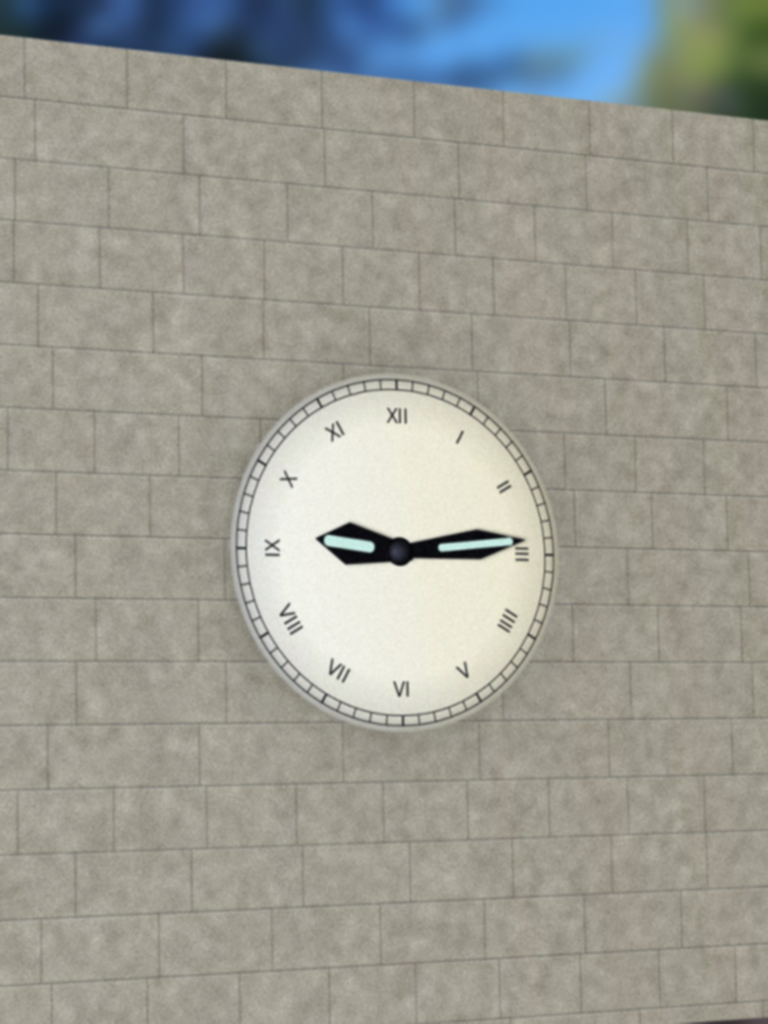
h=9 m=14
